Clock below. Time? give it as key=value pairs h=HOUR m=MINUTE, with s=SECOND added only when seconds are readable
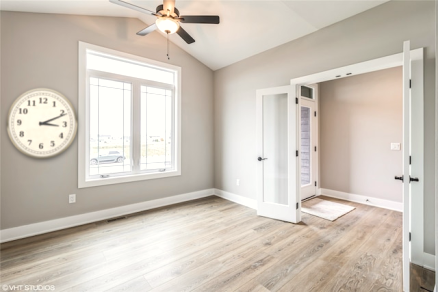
h=3 m=11
